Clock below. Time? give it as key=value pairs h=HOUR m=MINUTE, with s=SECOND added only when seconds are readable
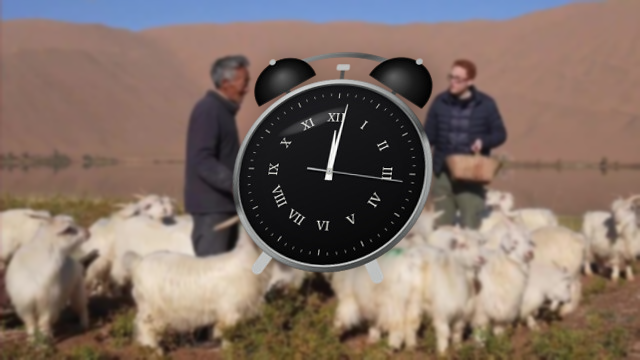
h=12 m=1 s=16
